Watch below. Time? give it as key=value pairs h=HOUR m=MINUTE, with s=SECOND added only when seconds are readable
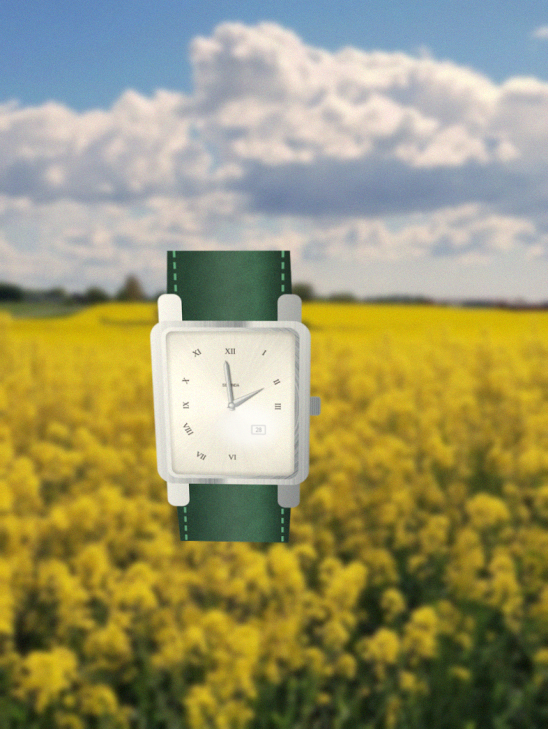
h=1 m=59
